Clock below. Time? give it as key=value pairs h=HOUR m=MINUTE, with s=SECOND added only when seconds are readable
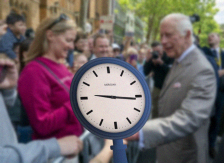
h=9 m=16
